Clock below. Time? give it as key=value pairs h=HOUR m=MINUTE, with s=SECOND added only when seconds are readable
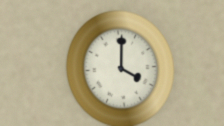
h=4 m=1
